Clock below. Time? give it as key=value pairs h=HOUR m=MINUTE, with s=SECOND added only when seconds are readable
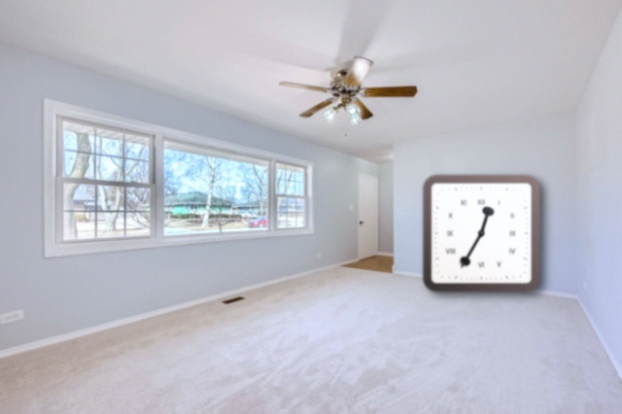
h=12 m=35
